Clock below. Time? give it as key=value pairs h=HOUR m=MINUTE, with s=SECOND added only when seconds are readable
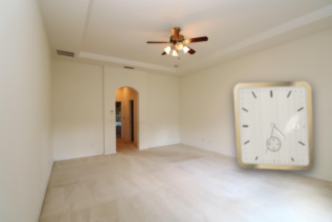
h=4 m=33
